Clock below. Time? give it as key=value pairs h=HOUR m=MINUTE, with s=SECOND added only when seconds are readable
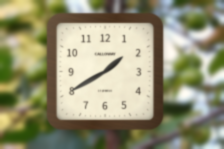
h=1 m=40
